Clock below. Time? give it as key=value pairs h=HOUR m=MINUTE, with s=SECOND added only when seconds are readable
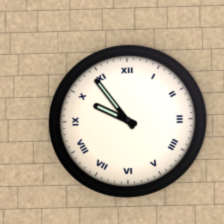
h=9 m=54
